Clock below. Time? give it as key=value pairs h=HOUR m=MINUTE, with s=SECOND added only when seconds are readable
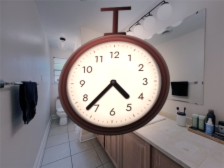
h=4 m=37
